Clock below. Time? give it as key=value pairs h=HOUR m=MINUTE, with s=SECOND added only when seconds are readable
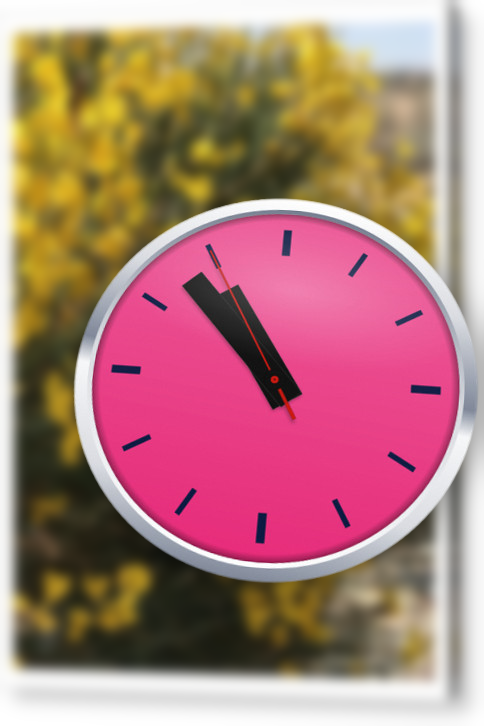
h=10 m=52 s=55
